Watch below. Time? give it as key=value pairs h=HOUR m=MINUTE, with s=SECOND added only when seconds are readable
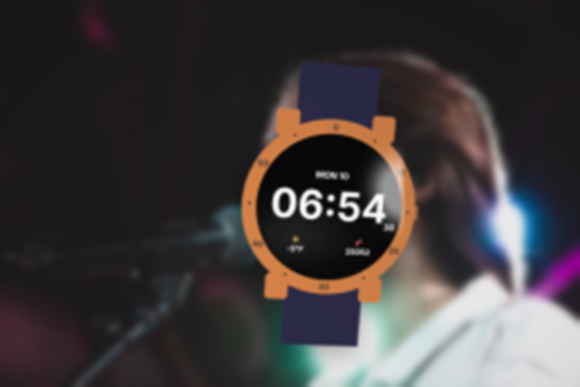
h=6 m=54
